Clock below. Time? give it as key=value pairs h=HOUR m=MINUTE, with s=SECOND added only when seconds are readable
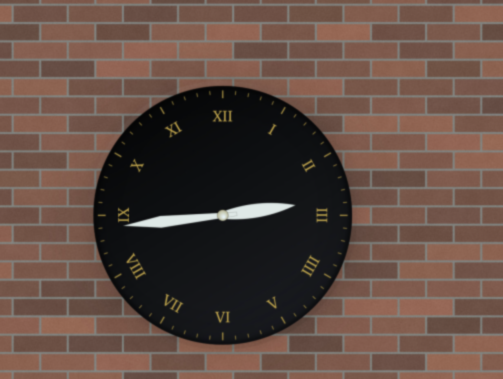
h=2 m=44
